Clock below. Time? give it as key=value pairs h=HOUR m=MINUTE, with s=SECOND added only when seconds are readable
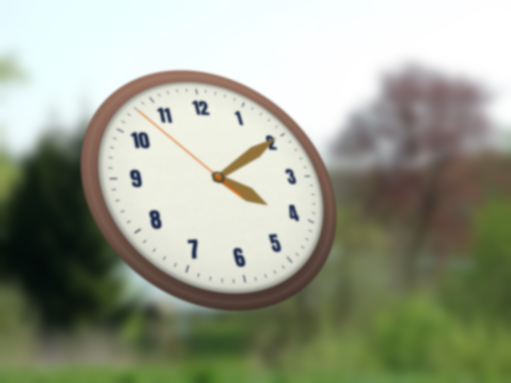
h=4 m=9 s=53
